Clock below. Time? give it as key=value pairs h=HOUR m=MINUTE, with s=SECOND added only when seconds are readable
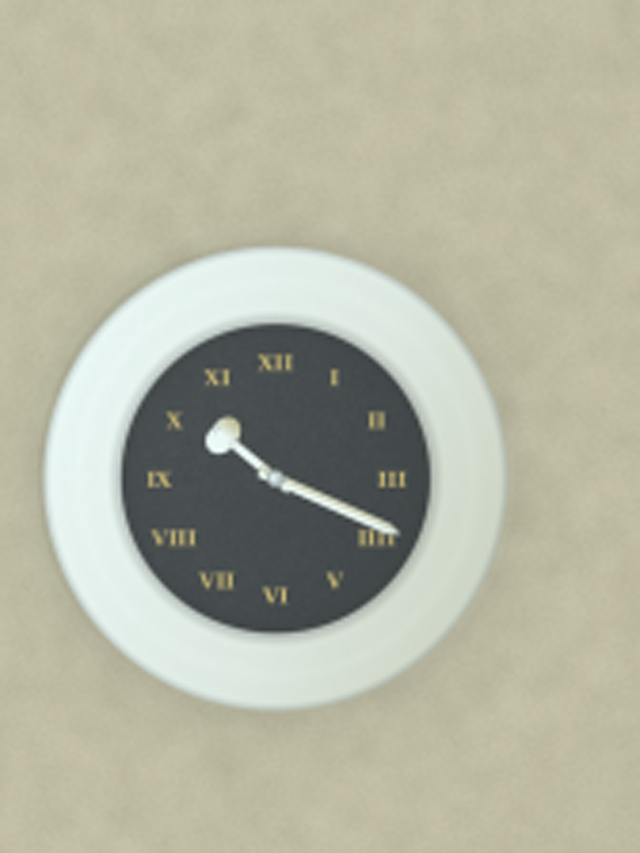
h=10 m=19
